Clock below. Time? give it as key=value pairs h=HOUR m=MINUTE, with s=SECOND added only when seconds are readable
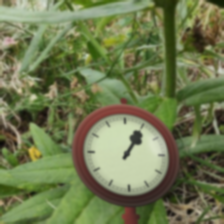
h=1 m=5
